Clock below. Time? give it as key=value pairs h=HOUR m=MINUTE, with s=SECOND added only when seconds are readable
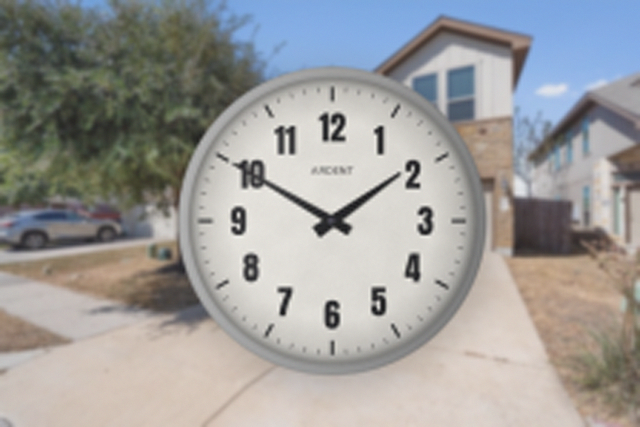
h=1 m=50
